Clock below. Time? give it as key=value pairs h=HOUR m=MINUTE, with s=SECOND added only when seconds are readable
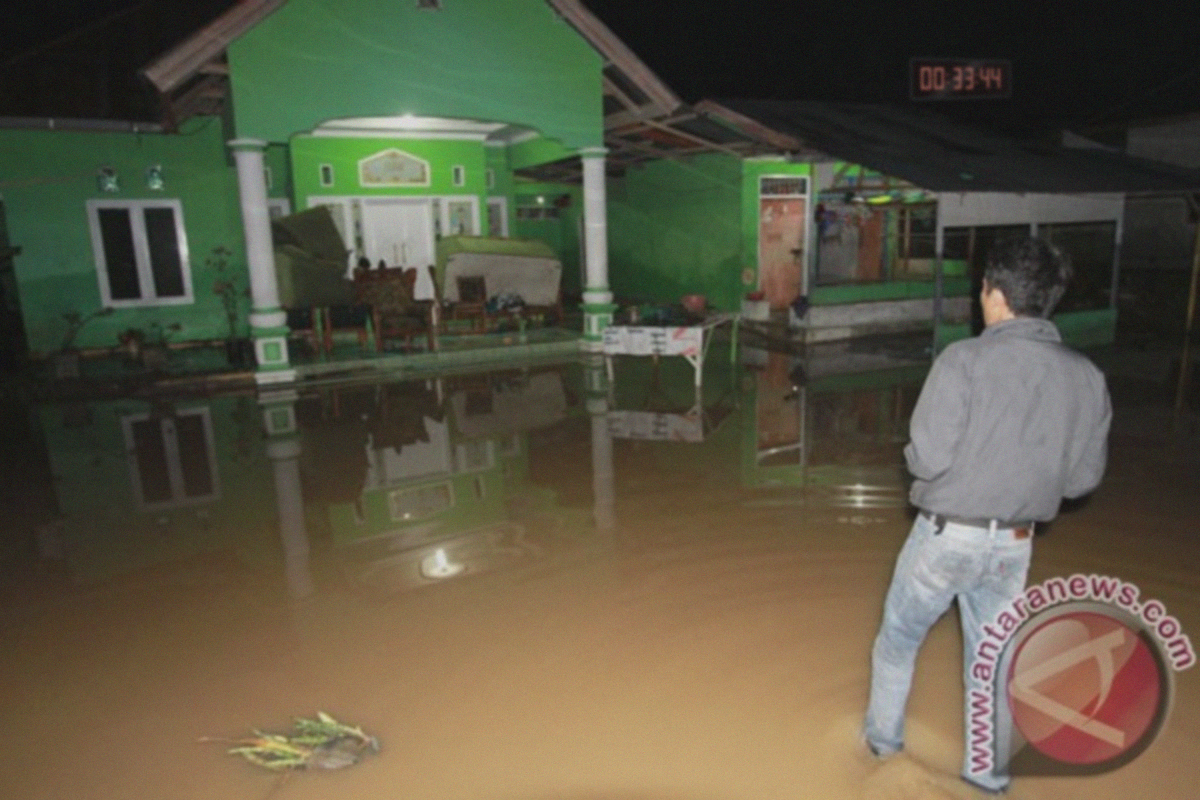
h=0 m=33 s=44
